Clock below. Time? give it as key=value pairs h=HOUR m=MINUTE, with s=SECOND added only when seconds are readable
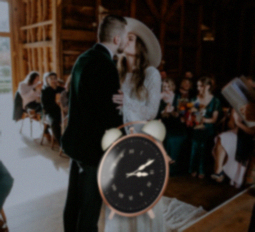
h=3 m=11
